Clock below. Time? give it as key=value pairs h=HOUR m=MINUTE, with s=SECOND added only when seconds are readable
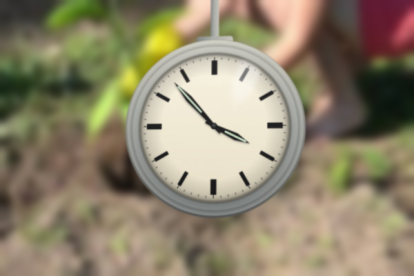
h=3 m=53
